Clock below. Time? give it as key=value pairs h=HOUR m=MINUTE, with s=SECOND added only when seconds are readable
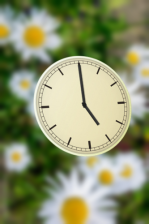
h=5 m=0
